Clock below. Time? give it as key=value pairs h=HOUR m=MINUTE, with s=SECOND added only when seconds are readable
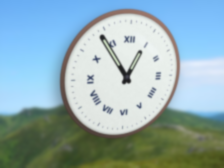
h=12 m=54
